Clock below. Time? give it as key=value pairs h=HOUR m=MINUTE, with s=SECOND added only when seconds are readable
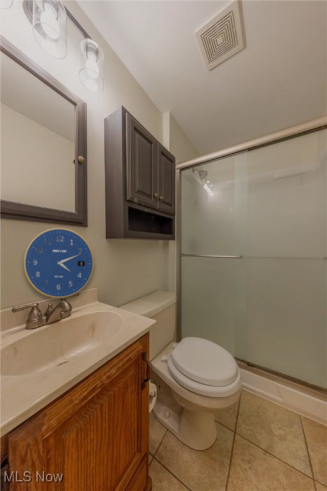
h=4 m=11
